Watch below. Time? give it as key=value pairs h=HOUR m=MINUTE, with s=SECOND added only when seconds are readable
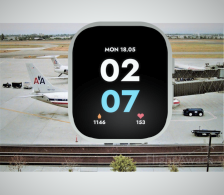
h=2 m=7
